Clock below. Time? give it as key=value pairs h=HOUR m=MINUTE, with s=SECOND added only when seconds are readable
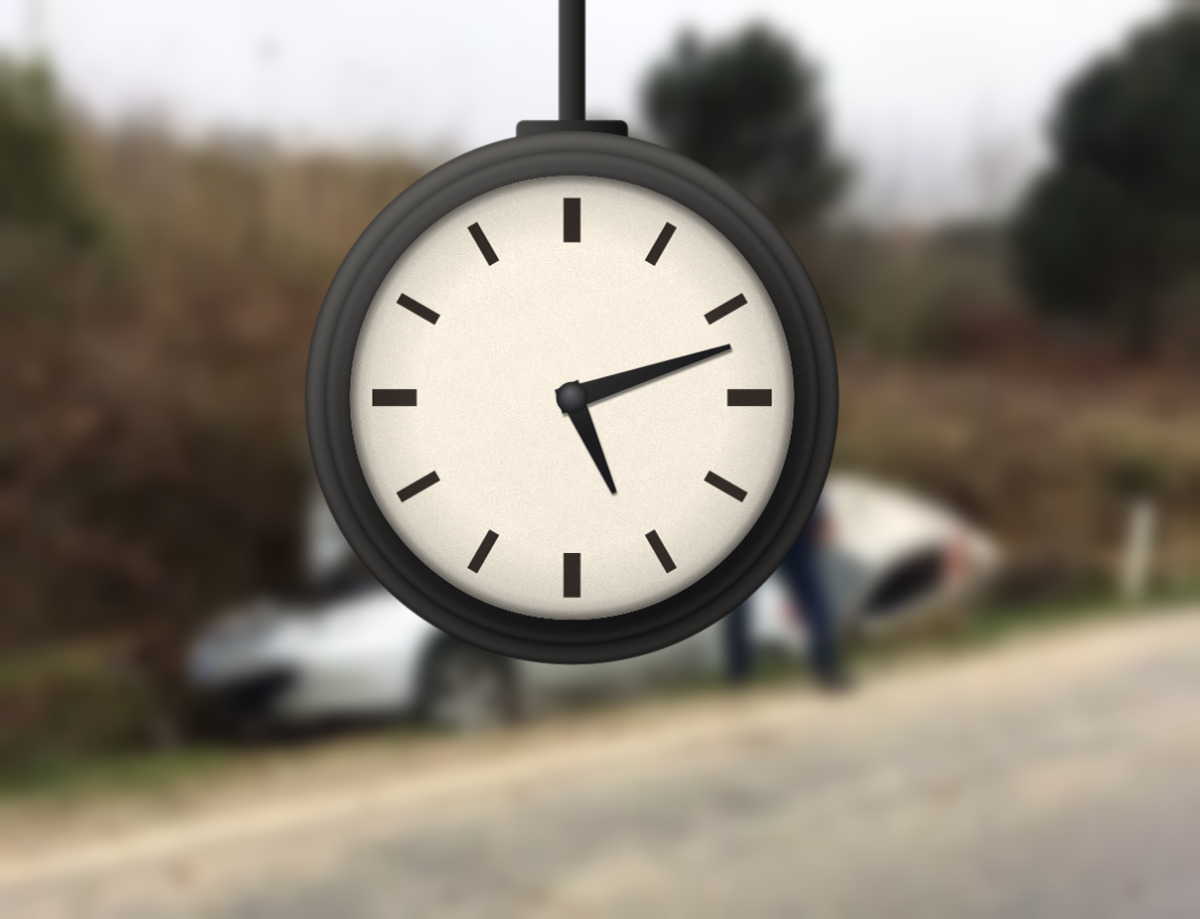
h=5 m=12
